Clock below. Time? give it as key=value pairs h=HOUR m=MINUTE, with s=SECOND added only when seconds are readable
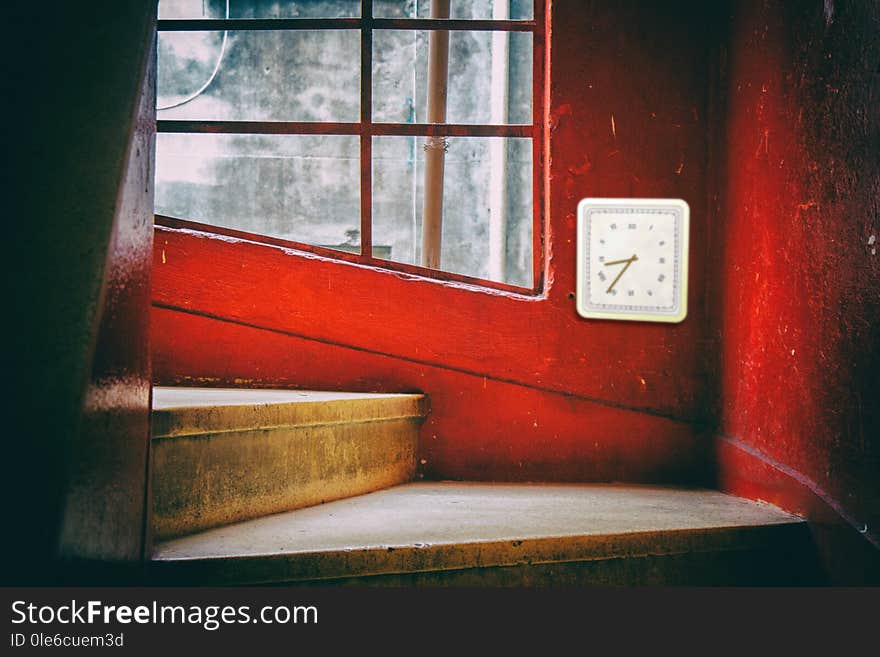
h=8 m=36
